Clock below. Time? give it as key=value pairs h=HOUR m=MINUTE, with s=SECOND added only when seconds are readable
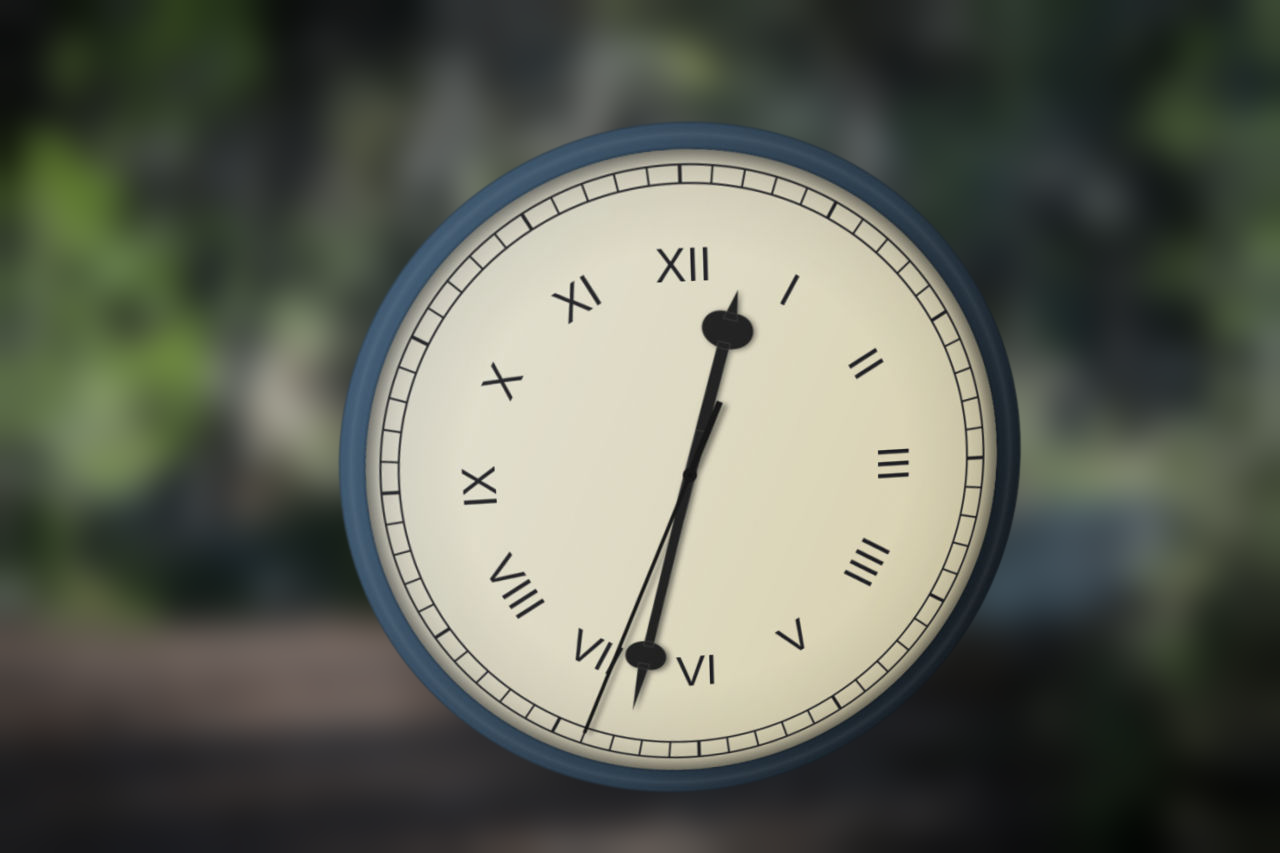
h=12 m=32 s=34
